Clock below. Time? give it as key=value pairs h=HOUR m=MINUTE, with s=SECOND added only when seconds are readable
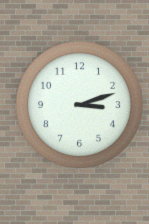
h=3 m=12
